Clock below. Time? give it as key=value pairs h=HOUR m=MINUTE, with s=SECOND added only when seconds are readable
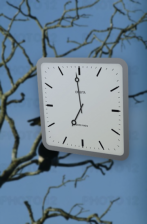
h=6 m=59
